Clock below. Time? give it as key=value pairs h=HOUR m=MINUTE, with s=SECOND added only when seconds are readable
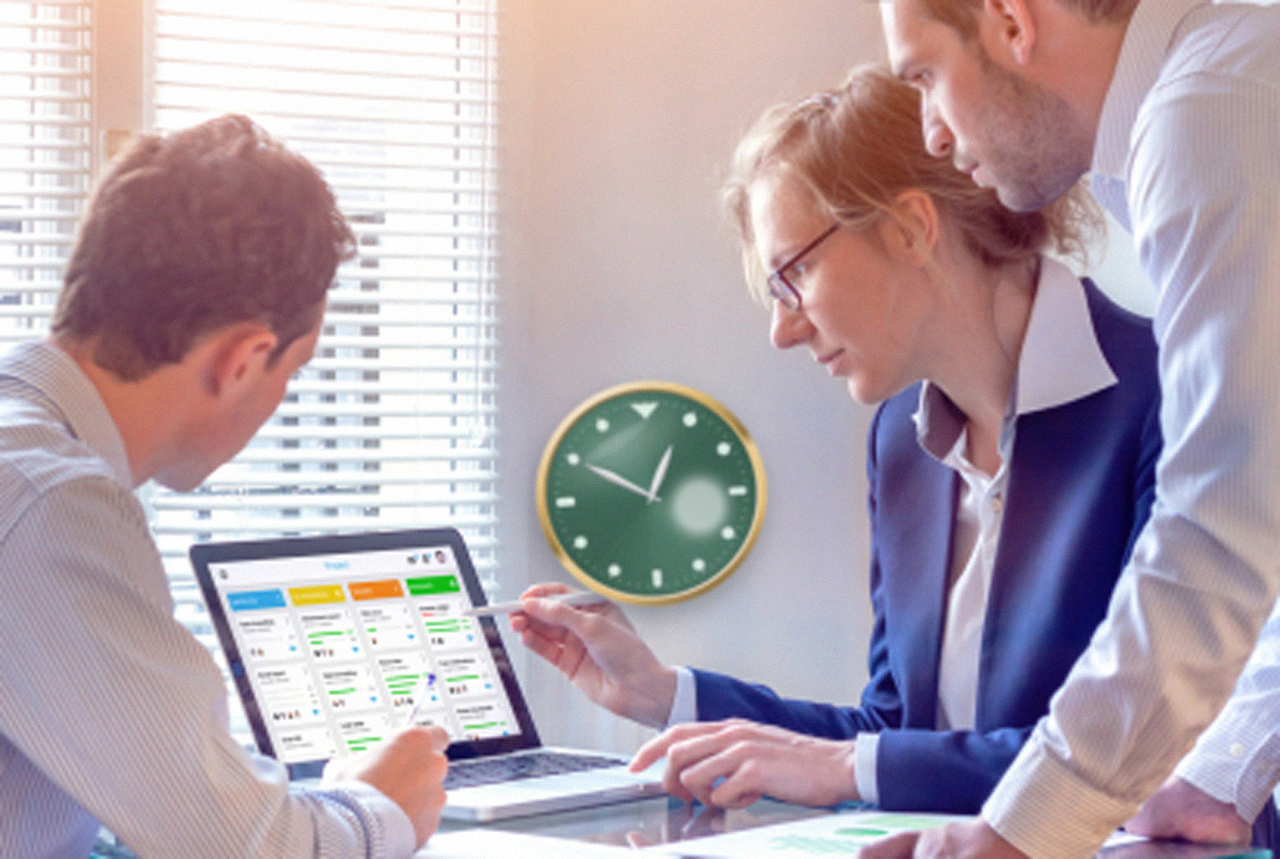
h=12 m=50
